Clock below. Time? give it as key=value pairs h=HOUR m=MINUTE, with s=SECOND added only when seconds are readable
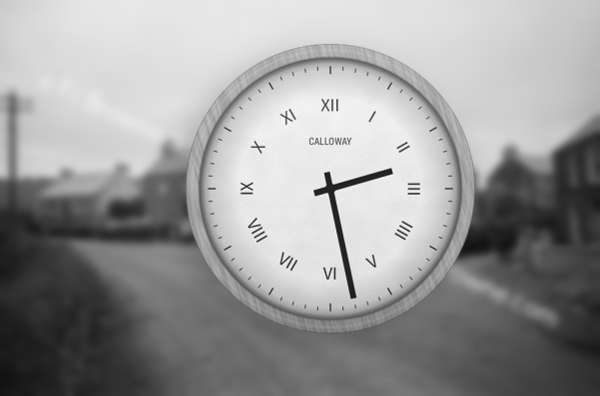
h=2 m=28
